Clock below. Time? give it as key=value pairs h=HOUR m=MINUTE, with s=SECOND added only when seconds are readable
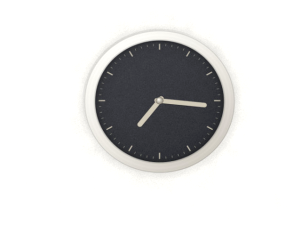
h=7 m=16
